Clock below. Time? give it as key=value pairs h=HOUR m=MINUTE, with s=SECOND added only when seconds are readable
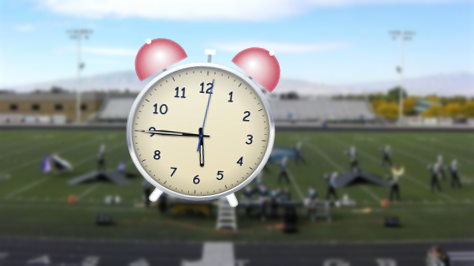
h=5 m=45 s=1
